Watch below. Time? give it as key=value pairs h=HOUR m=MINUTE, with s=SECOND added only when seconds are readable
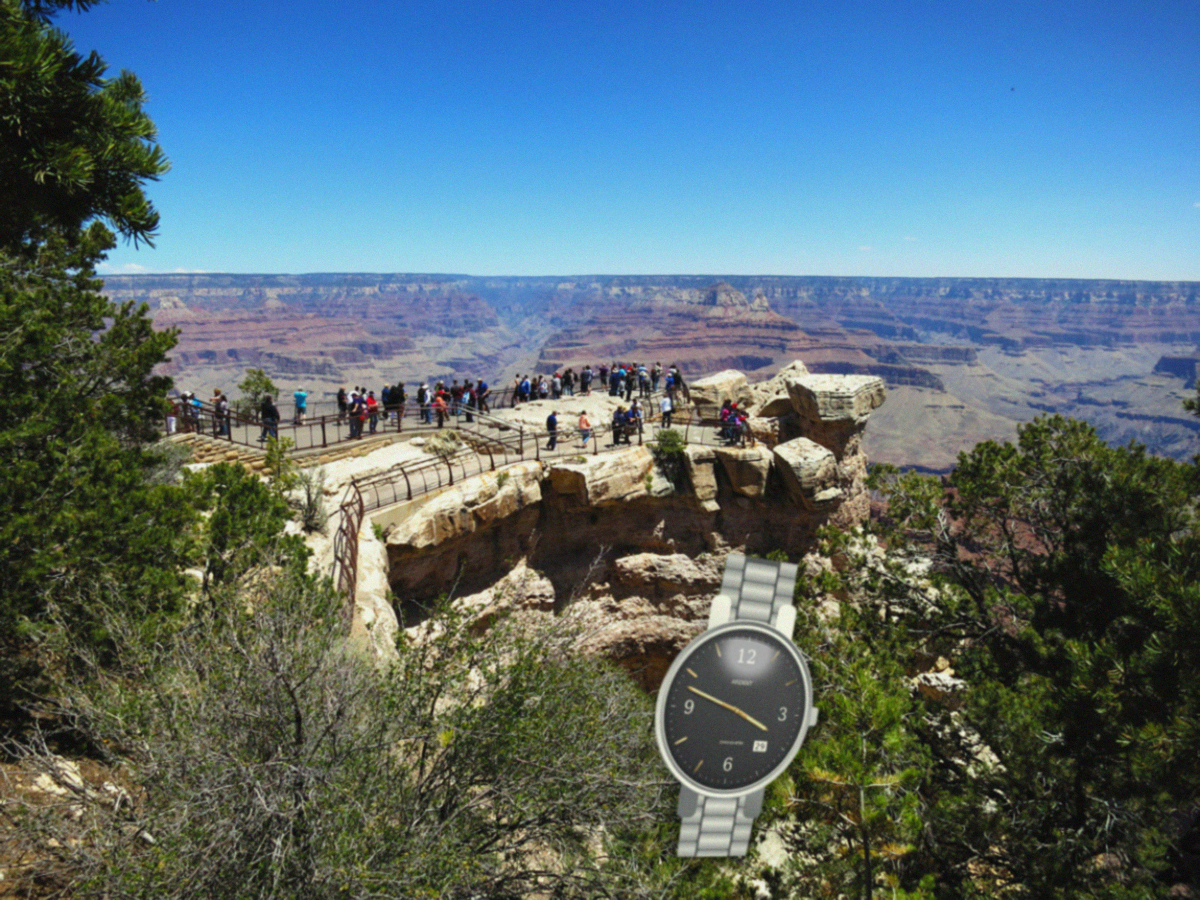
h=3 m=48
